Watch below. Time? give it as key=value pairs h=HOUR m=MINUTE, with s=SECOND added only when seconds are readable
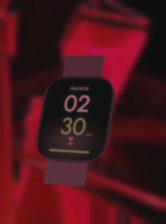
h=2 m=30
